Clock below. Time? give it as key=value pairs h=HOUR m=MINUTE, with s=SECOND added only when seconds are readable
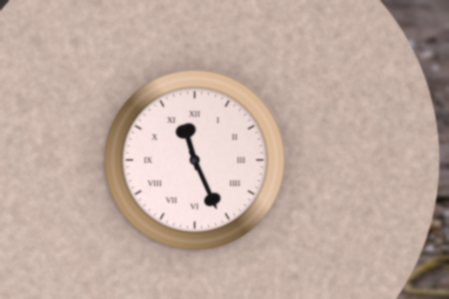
h=11 m=26
